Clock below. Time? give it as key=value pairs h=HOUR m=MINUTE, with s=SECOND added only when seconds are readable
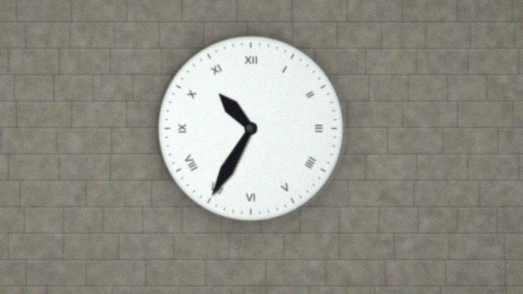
h=10 m=35
